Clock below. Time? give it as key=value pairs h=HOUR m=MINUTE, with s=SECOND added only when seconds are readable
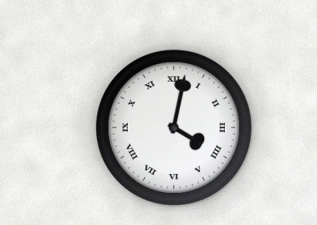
h=4 m=2
